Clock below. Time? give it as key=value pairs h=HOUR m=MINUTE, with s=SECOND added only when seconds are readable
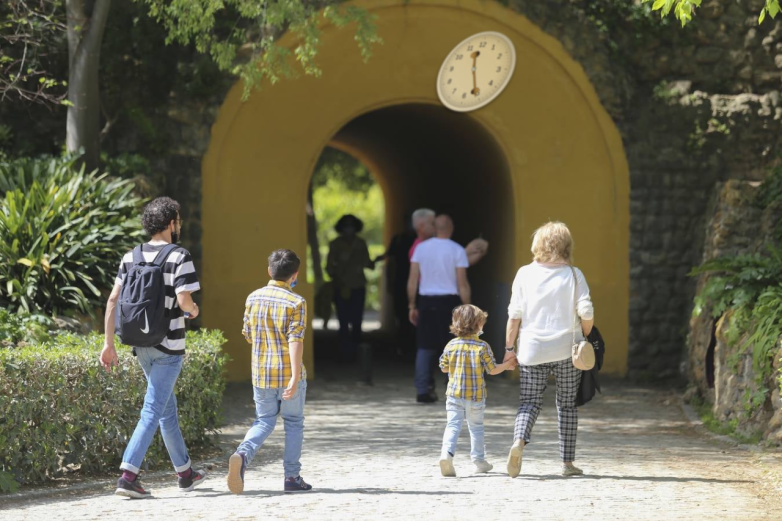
h=11 m=26
